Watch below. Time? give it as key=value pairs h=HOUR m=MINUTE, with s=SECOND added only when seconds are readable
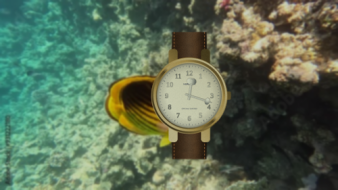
h=12 m=18
